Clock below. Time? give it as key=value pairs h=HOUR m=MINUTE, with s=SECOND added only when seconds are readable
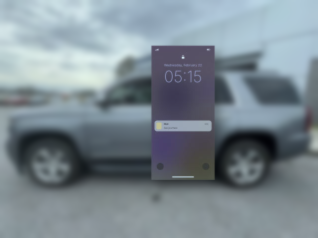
h=5 m=15
